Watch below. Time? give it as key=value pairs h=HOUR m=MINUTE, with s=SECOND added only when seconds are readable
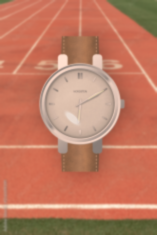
h=6 m=10
